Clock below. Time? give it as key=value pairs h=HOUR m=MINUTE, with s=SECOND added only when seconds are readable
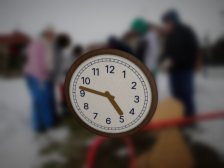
h=4 m=47
